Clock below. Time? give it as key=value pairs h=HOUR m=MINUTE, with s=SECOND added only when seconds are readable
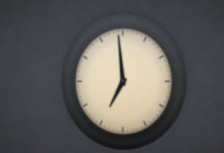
h=6 m=59
